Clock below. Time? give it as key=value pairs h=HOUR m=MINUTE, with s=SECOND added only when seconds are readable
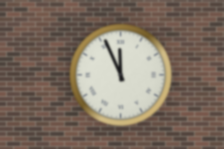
h=11 m=56
